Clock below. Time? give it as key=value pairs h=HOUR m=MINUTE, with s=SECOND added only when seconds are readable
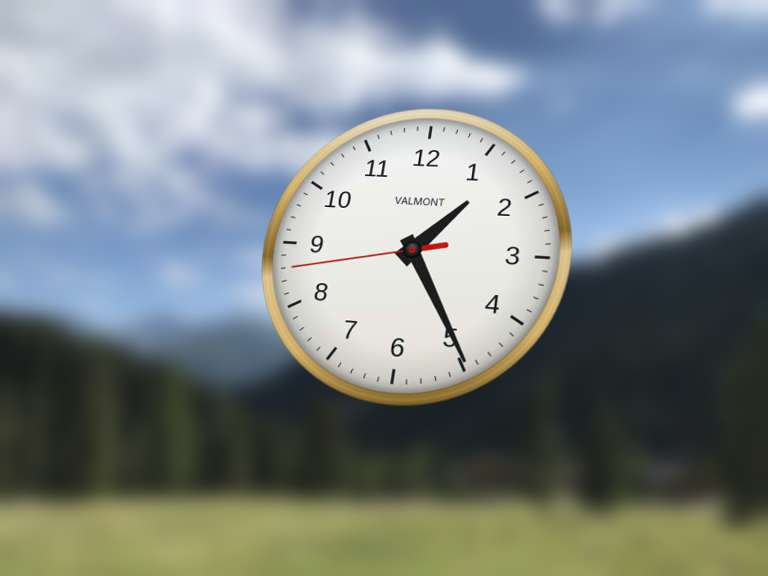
h=1 m=24 s=43
